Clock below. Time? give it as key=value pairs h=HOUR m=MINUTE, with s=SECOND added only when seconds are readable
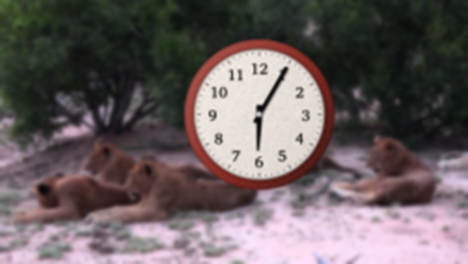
h=6 m=5
